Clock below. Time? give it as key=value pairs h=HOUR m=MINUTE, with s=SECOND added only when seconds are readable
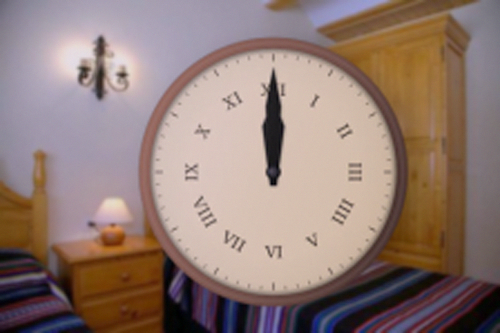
h=12 m=0
